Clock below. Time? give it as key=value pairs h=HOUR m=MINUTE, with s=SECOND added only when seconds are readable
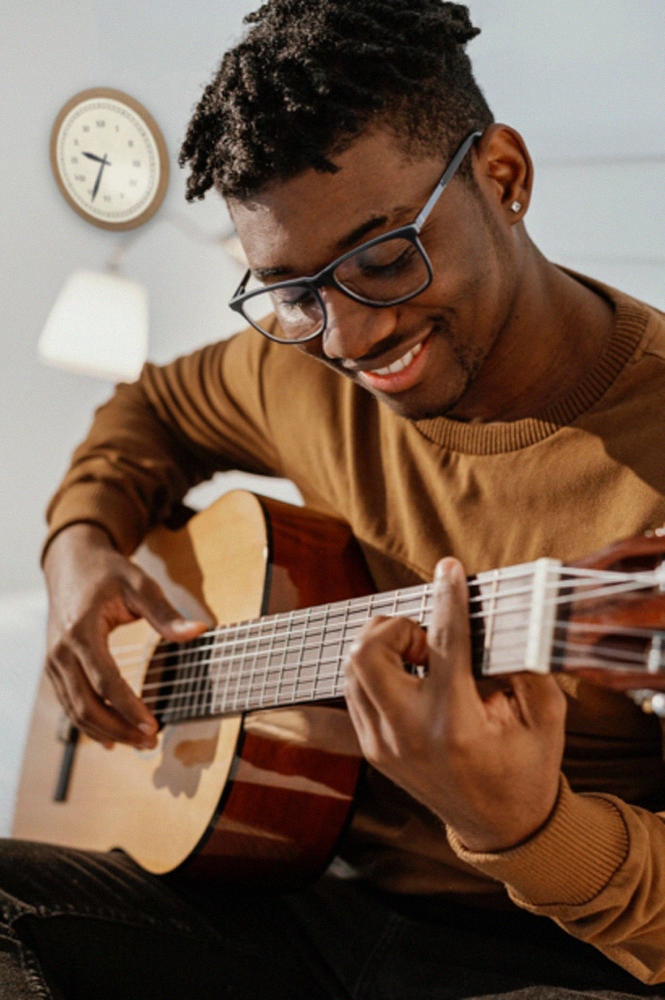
h=9 m=34
